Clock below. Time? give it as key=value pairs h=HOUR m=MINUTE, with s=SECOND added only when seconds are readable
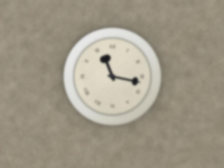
h=11 m=17
